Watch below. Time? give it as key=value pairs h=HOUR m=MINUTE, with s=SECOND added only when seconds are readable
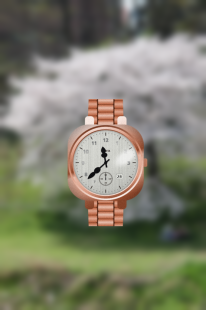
h=11 m=38
